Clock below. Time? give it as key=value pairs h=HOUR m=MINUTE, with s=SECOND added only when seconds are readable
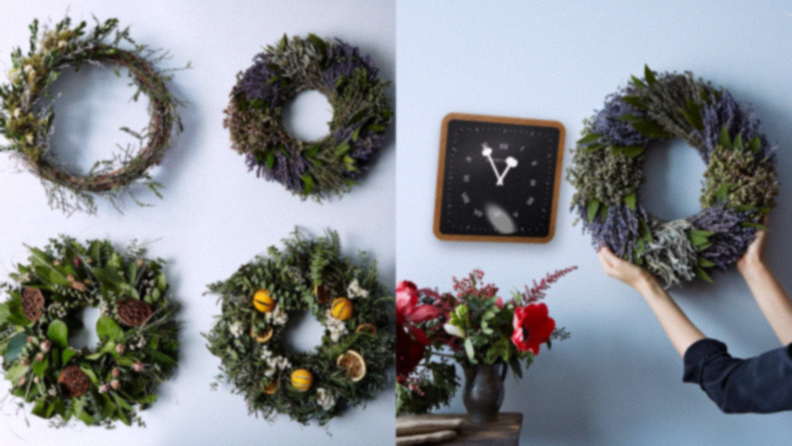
h=12 m=55
